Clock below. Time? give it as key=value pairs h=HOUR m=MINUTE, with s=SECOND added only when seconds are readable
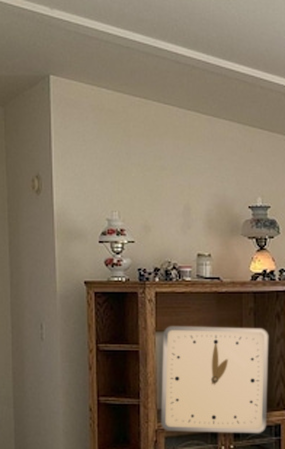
h=1 m=0
